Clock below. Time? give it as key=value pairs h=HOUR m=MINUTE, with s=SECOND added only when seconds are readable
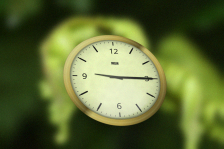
h=9 m=15
